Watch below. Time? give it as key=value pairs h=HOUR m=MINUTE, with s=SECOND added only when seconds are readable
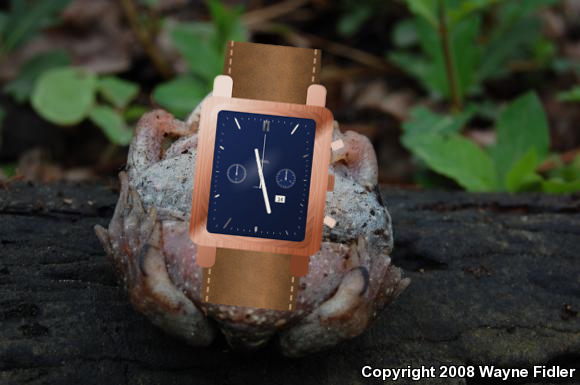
h=11 m=27
